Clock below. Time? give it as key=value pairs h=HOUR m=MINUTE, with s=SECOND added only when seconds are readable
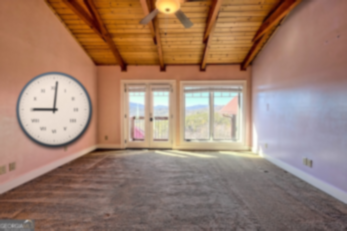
h=9 m=1
